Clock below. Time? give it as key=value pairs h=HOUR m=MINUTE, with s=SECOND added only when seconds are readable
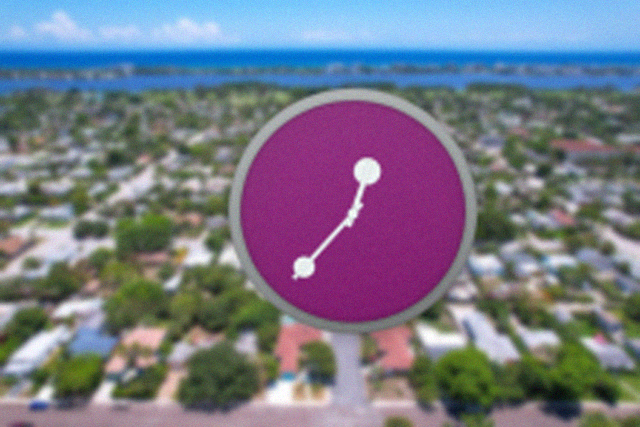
h=12 m=37
